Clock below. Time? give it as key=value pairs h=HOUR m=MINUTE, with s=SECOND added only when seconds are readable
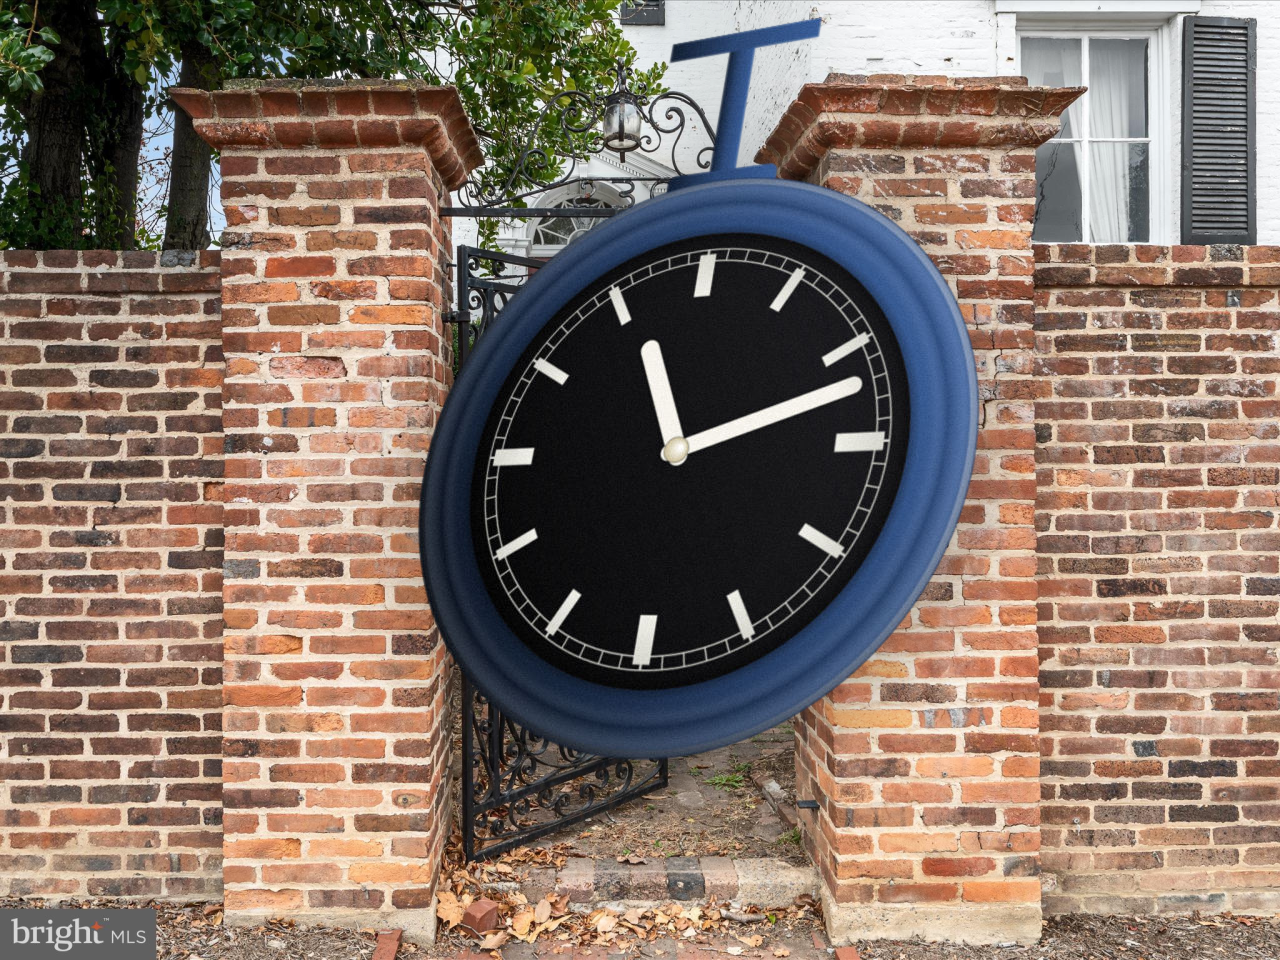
h=11 m=12
